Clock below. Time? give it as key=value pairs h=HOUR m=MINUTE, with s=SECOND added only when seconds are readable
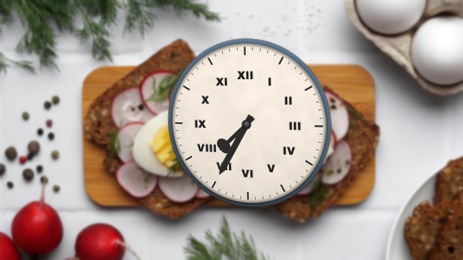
h=7 m=35
